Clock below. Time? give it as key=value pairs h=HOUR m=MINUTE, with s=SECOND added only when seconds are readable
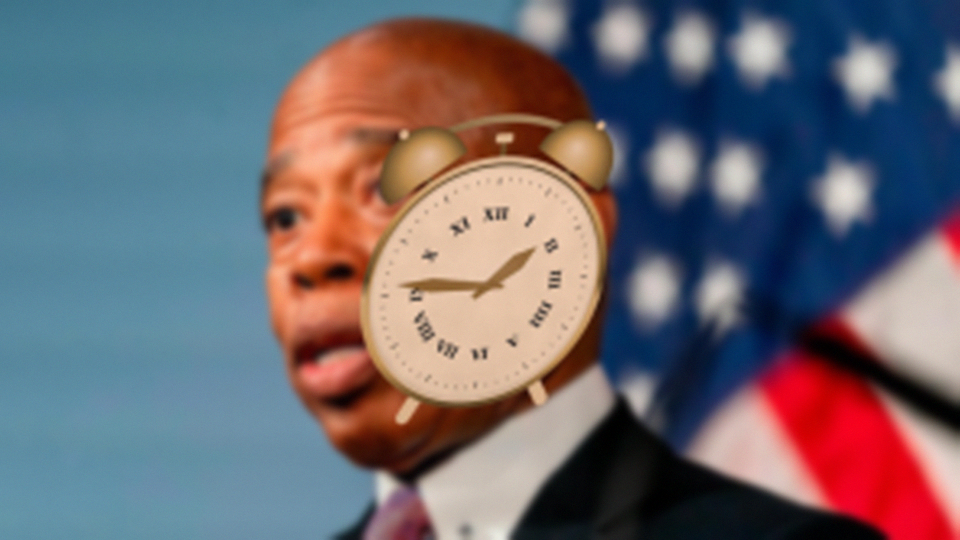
h=1 m=46
